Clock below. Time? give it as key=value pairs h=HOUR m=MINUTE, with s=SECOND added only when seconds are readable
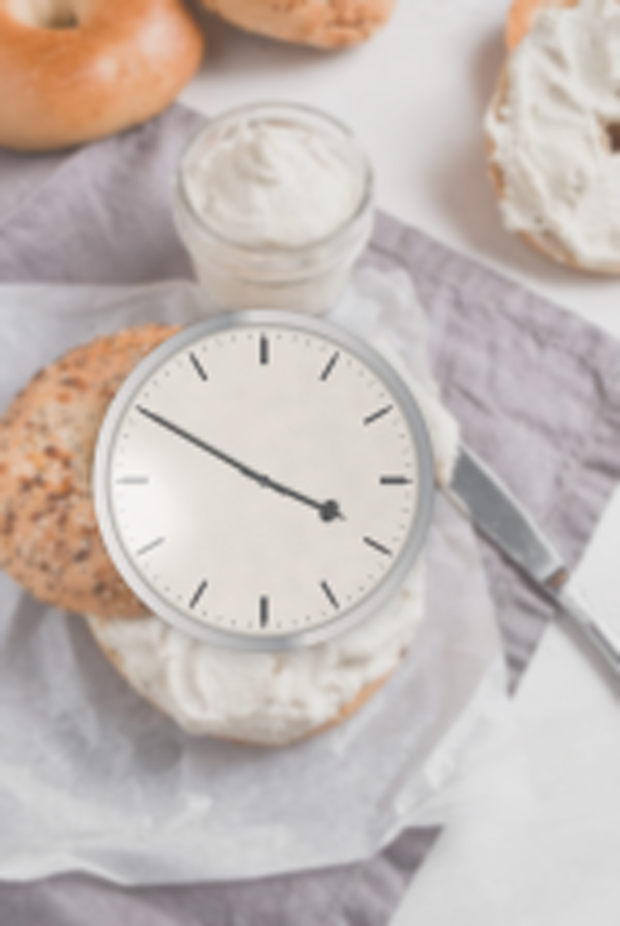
h=3 m=50
